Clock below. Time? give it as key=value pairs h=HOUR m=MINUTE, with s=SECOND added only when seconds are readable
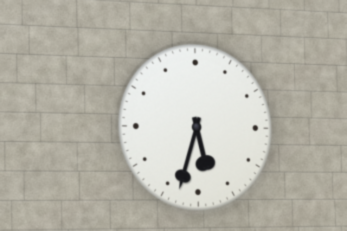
h=5 m=33
